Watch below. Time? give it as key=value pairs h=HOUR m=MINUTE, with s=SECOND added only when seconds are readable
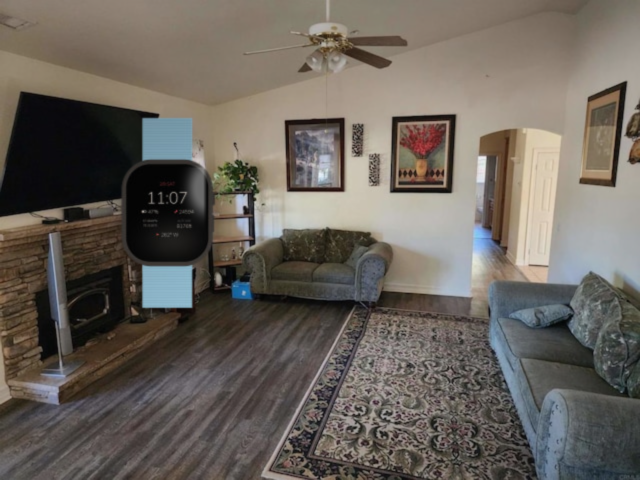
h=11 m=7
